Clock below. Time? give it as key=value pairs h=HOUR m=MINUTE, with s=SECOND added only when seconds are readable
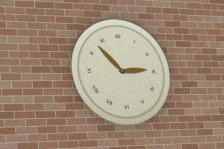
h=2 m=53
